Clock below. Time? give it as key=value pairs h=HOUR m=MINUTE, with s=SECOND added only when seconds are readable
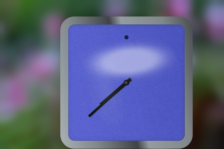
h=7 m=38
